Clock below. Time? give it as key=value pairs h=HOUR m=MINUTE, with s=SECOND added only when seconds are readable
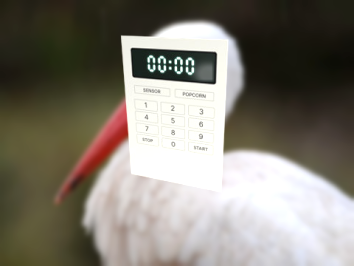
h=0 m=0
